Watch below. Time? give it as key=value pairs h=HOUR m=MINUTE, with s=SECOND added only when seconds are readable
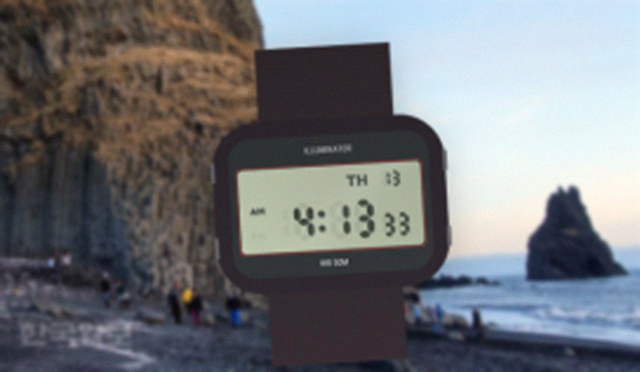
h=4 m=13 s=33
